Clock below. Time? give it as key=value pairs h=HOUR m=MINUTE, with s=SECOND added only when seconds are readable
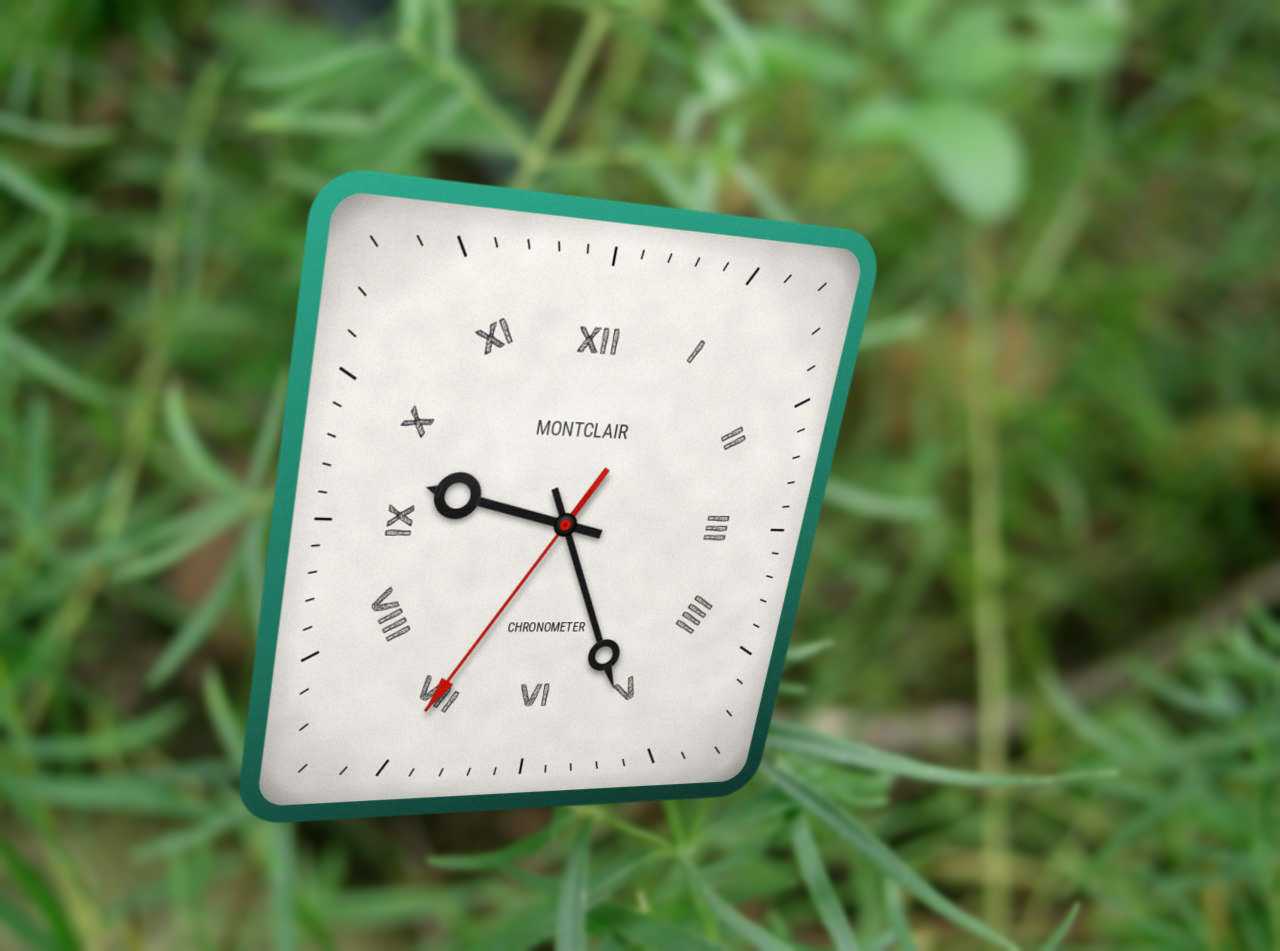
h=9 m=25 s=35
